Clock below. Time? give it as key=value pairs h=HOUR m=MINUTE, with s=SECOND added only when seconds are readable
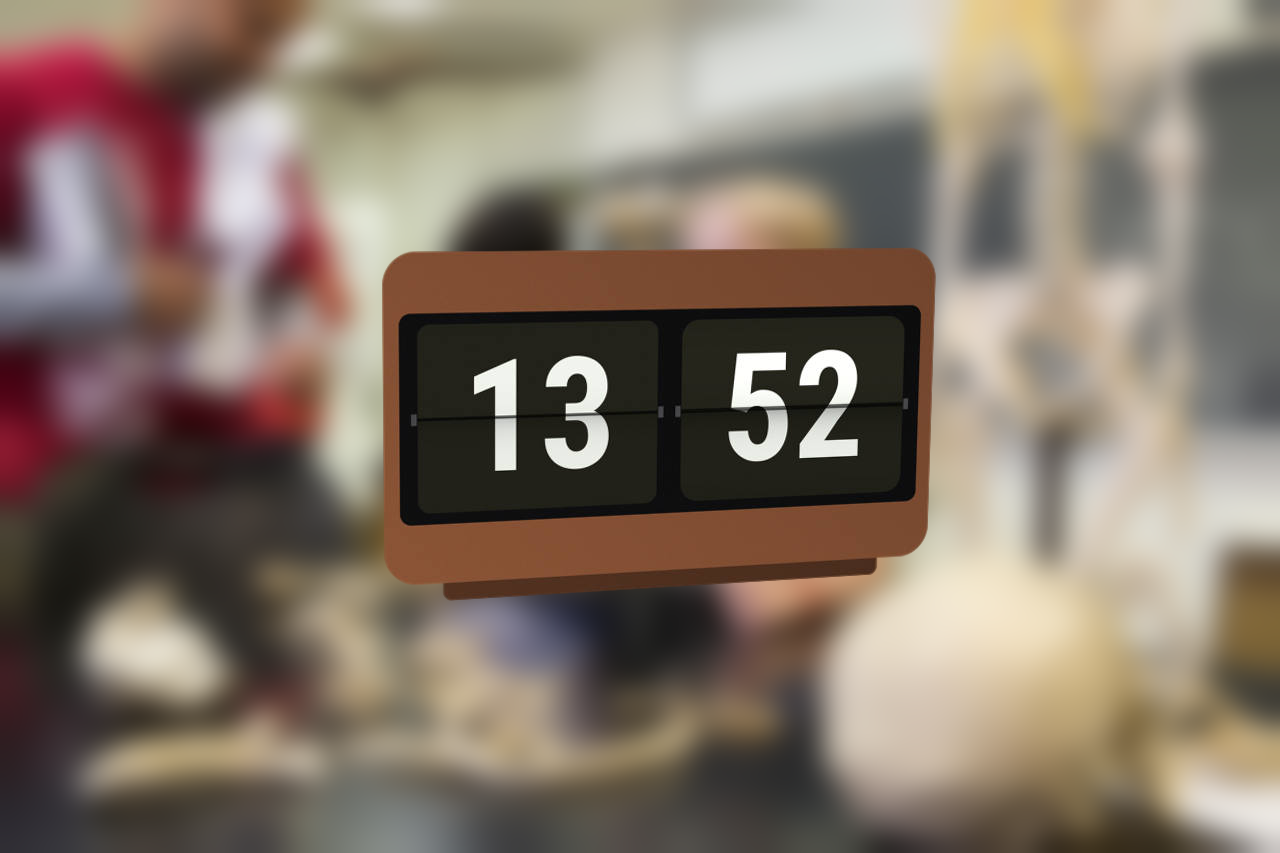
h=13 m=52
